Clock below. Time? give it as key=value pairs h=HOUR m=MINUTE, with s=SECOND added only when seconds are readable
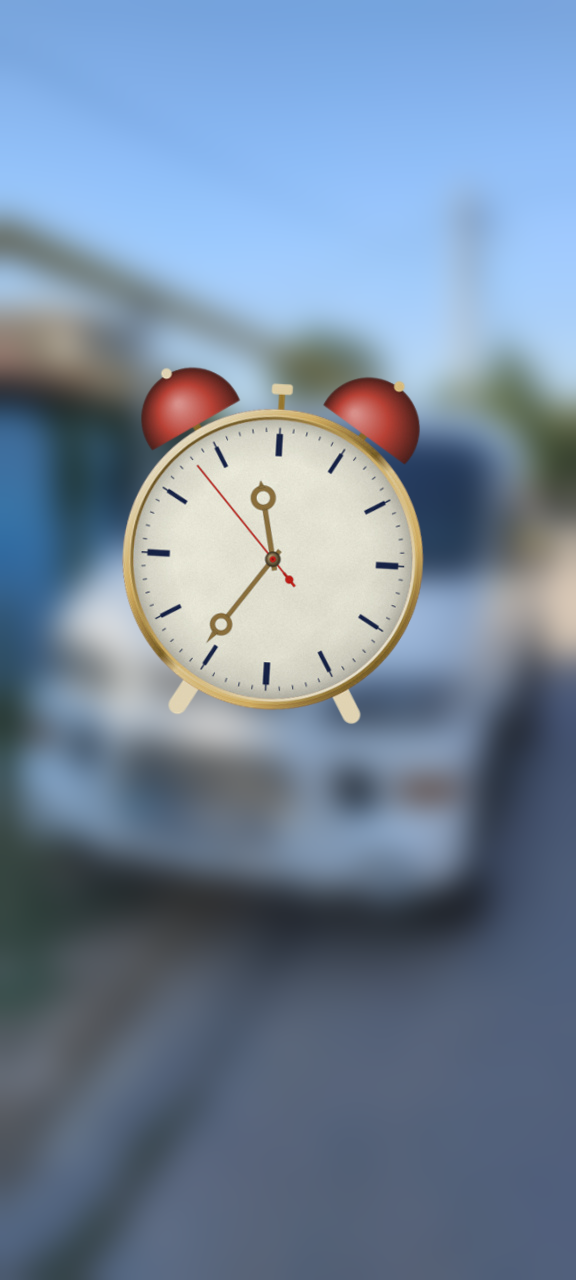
h=11 m=35 s=53
